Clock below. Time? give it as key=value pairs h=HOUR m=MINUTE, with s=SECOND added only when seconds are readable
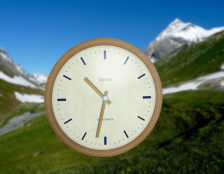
h=10 m=32
